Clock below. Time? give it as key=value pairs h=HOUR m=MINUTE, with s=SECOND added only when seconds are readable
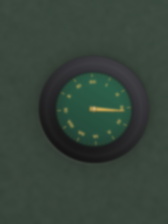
h=3 m=16
